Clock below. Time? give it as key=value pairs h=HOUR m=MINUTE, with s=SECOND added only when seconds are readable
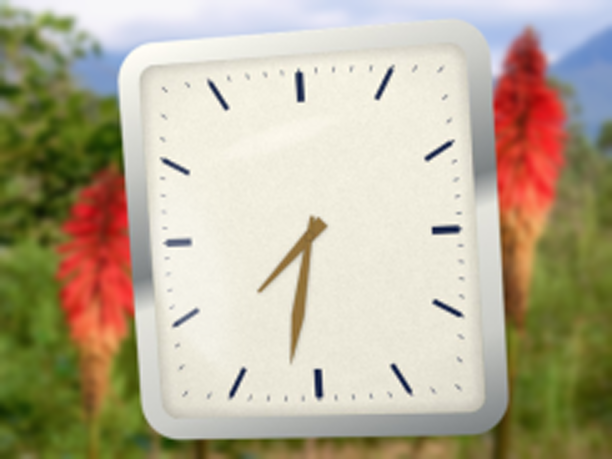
h=7 m=32
